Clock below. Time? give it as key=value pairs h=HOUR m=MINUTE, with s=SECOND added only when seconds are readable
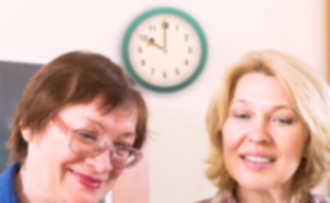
h=10 m=0
